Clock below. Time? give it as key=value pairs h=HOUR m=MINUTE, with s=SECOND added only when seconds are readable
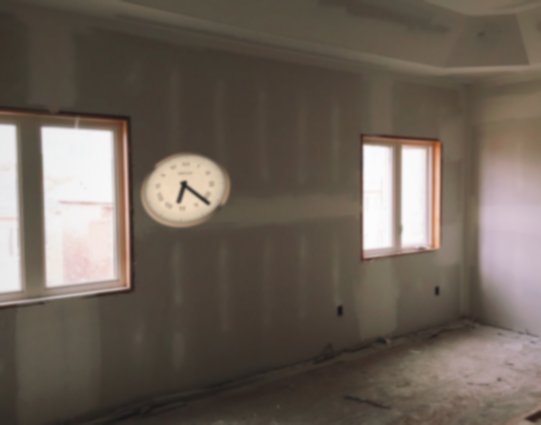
h=6 m=22
